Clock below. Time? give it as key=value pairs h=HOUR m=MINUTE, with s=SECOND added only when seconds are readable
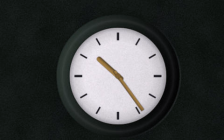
h=10 m=24
